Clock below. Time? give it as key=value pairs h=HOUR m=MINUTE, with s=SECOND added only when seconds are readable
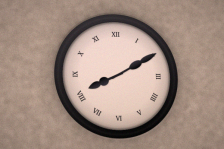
h=8 m=10
